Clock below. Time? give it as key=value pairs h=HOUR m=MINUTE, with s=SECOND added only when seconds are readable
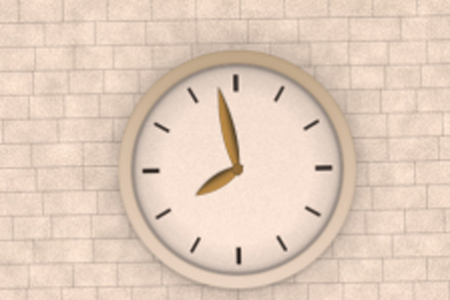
h=7 m=58
